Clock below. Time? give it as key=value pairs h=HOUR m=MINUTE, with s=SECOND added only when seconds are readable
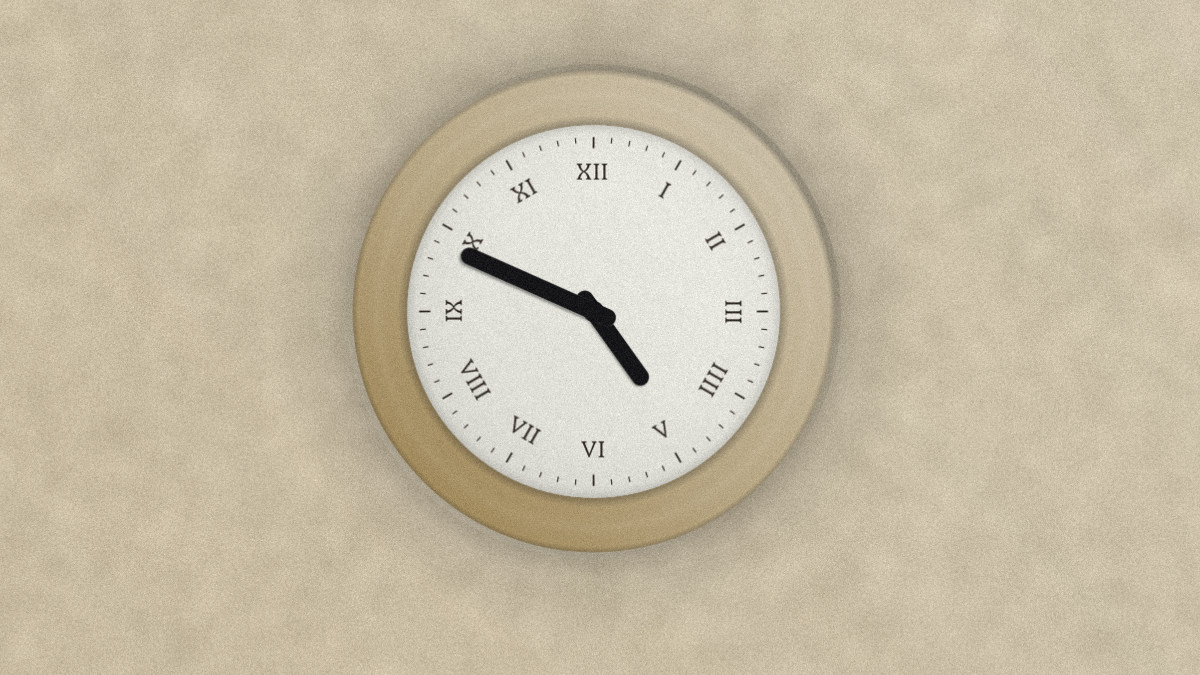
h=4 m=49
